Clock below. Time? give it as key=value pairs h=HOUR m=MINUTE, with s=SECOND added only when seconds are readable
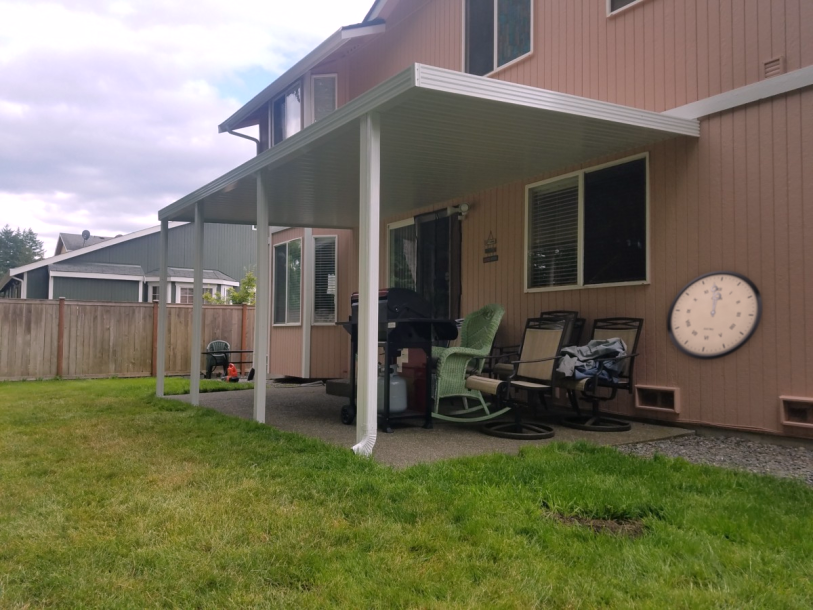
h=11 m=58
